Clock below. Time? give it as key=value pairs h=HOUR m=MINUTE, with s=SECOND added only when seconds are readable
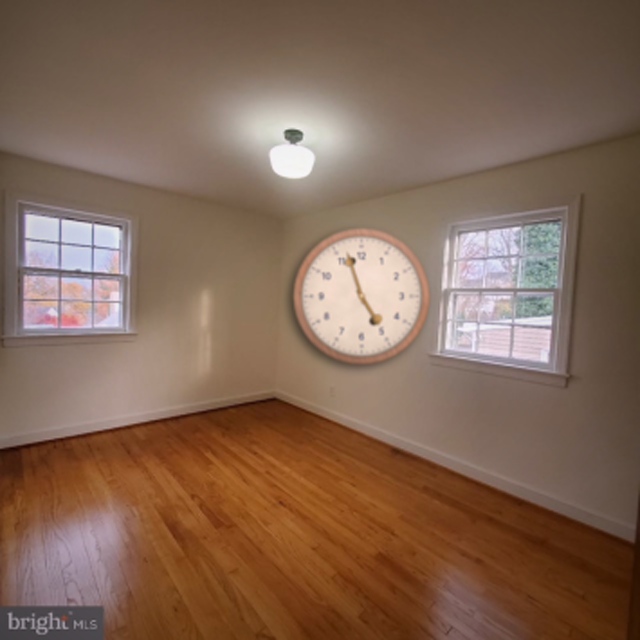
h=4 m=57
